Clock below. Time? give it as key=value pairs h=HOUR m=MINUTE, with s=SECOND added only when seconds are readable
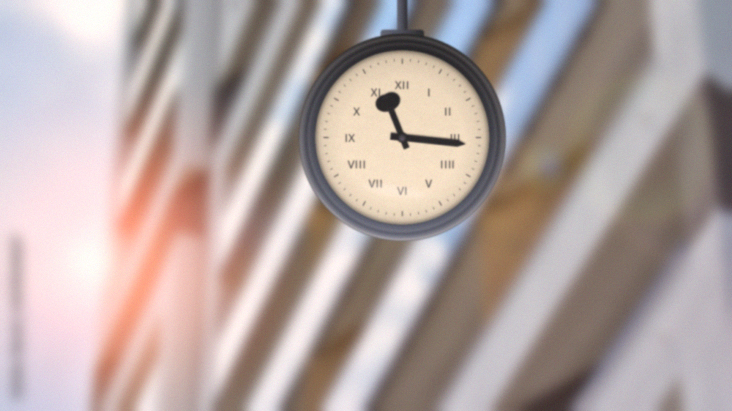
h=11 m=16
